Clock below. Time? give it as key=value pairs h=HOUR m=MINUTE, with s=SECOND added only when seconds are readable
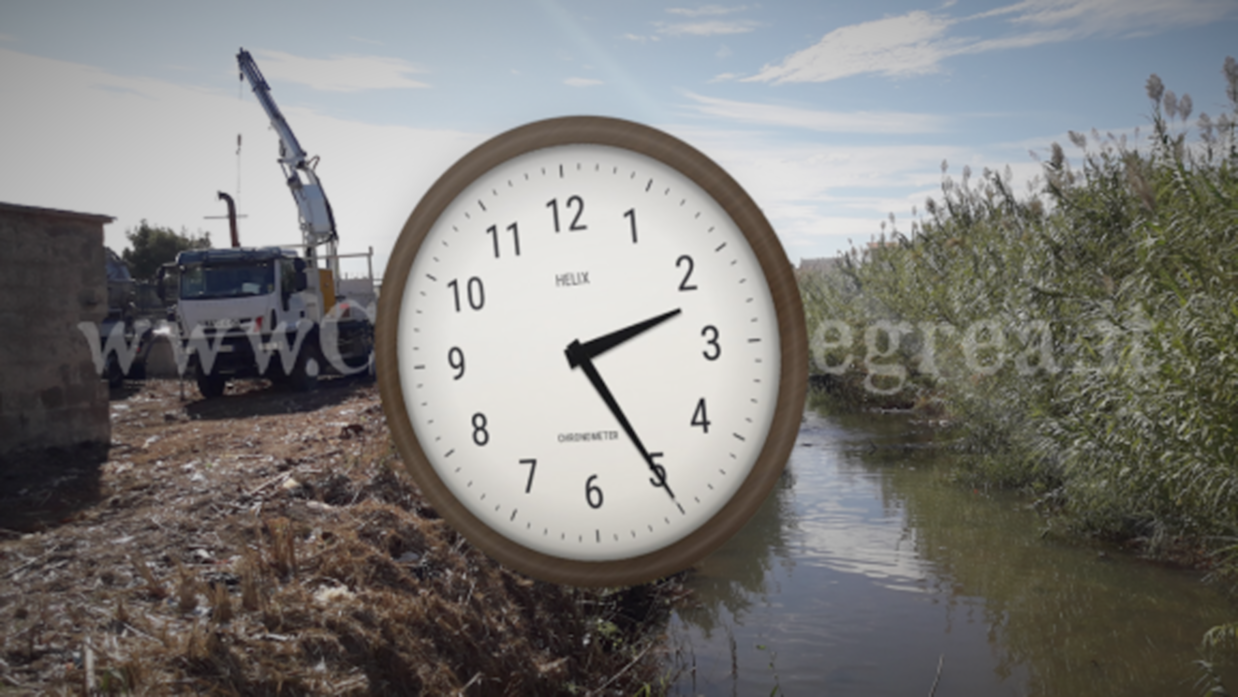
h=2 m=25
